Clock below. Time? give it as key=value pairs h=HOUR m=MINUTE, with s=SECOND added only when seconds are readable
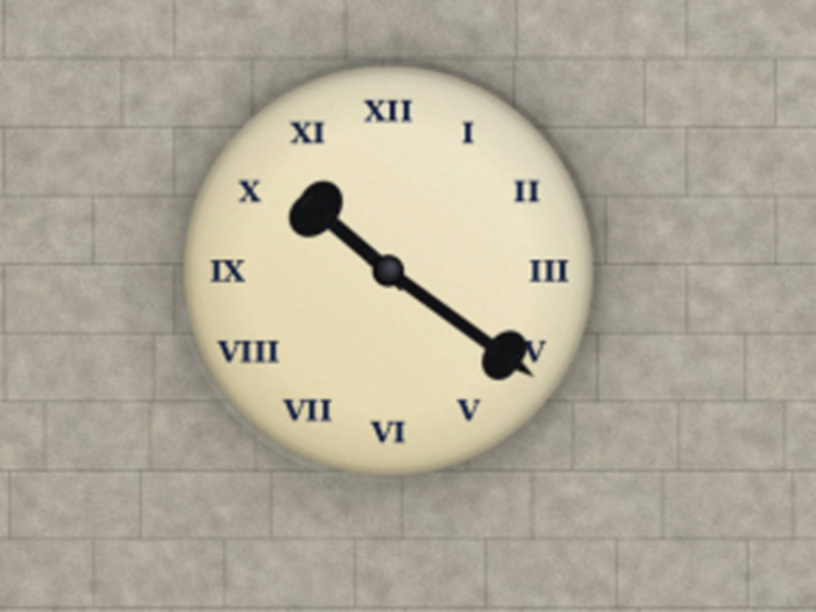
h=10 m=21
